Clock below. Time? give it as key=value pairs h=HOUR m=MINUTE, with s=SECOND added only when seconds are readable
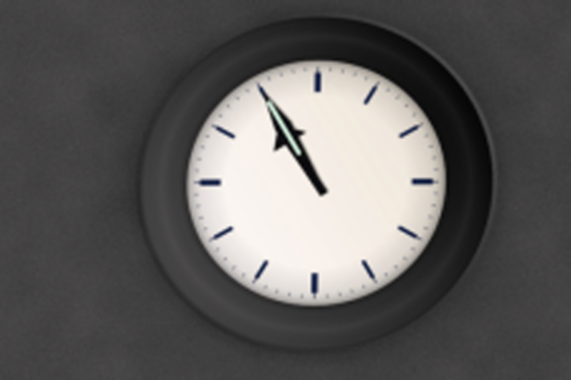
h=10 m=55
